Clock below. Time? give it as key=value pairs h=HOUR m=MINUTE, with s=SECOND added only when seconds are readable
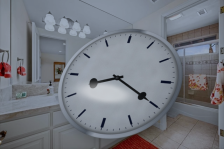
h=8 m=20
